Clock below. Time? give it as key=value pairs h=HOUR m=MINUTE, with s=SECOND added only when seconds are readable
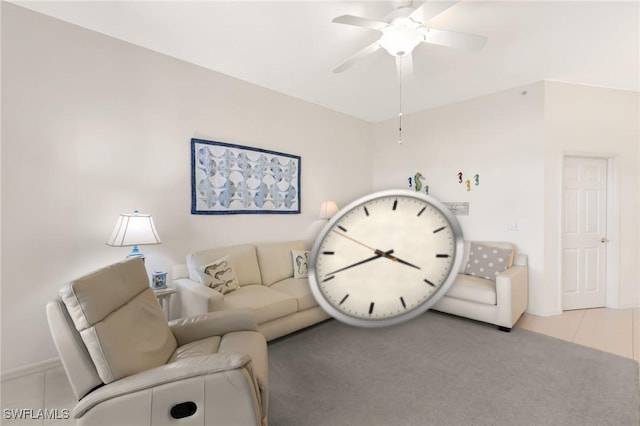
h=3 m=40 s=49
